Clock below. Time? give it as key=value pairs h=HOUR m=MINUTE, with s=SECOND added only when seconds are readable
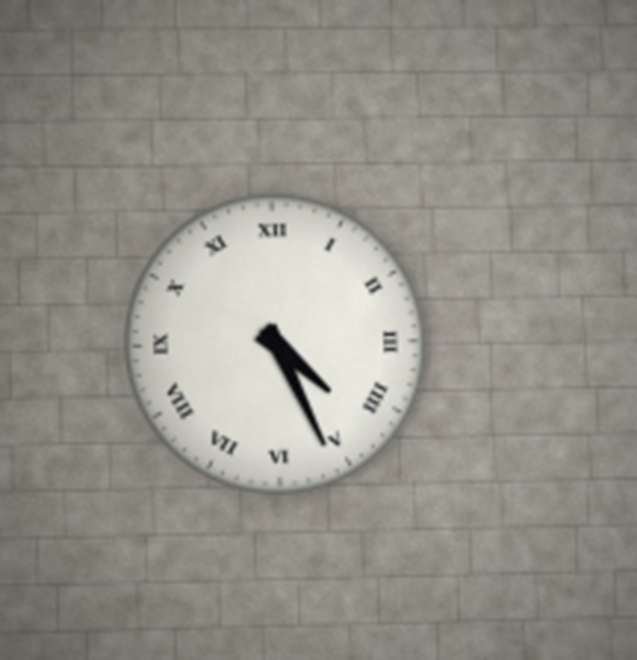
h=4 m=26
